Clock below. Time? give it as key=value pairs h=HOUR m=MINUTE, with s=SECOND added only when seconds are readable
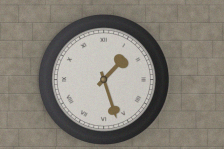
h=1 m=27
